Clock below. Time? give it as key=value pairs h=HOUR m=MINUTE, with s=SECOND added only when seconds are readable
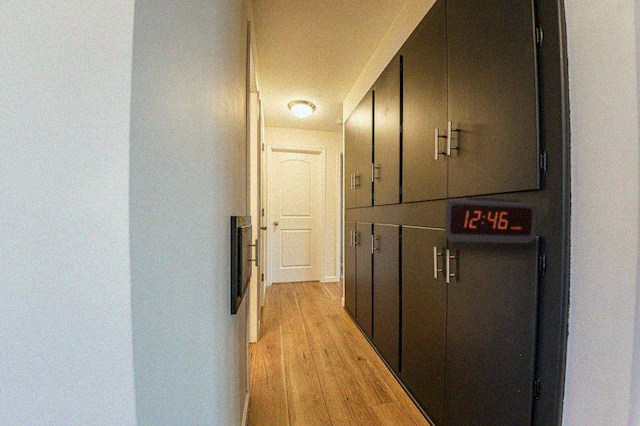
h=12 m=46
